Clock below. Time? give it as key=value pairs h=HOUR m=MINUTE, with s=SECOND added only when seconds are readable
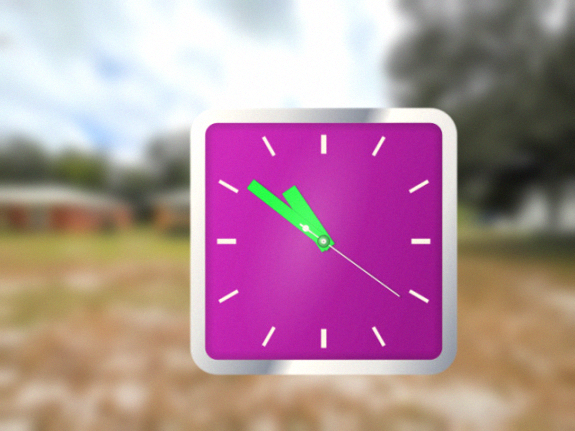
h=10 m=51 s=21
